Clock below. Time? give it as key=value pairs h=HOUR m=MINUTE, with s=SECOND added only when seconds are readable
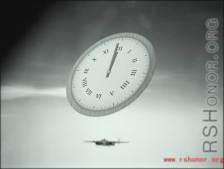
h=11 m=59
